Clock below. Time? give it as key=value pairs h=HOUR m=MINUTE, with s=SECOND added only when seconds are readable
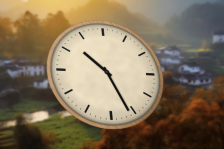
h=10 m=26
